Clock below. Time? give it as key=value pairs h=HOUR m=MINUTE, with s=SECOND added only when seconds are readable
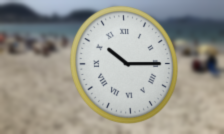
h=10 m=15
